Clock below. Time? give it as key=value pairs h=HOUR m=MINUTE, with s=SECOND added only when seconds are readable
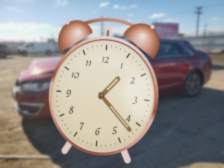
h=1 m=22
